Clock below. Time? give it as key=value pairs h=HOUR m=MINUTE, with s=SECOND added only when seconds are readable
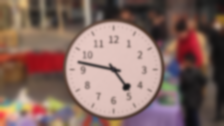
h=4 m=47
